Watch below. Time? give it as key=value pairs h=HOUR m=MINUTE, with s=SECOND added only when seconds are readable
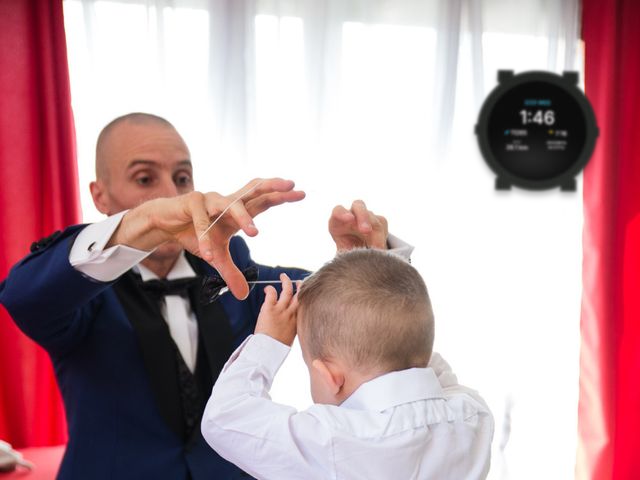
h=1 m=46
